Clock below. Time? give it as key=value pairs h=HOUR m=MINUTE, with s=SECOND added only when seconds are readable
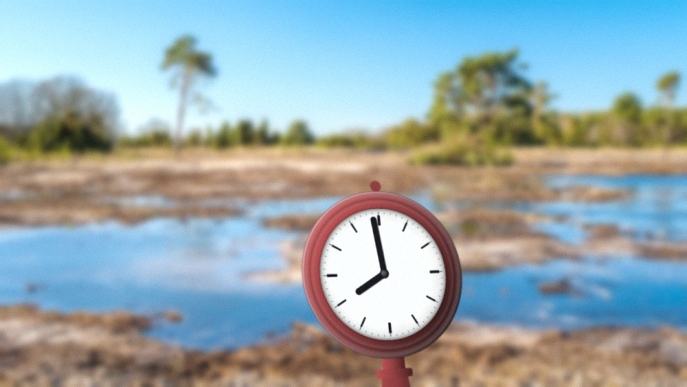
h=7 m=59
